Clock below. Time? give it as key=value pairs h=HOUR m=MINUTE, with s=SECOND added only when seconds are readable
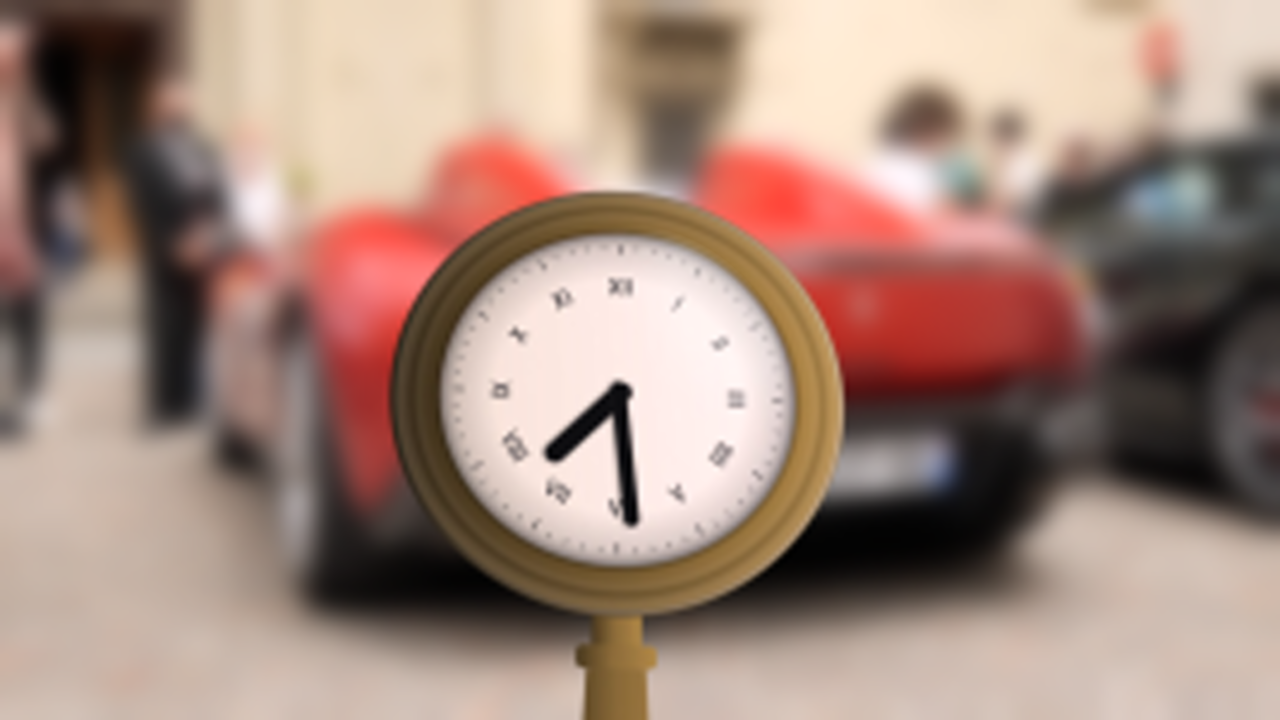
h=7 m=29
